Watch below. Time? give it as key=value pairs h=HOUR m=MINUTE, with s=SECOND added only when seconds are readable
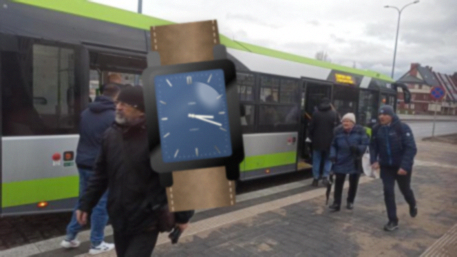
h=3 m=19
